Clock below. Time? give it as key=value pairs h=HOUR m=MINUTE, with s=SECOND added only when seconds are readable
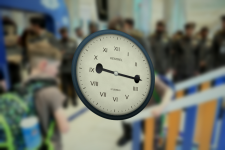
h=9 m=16
